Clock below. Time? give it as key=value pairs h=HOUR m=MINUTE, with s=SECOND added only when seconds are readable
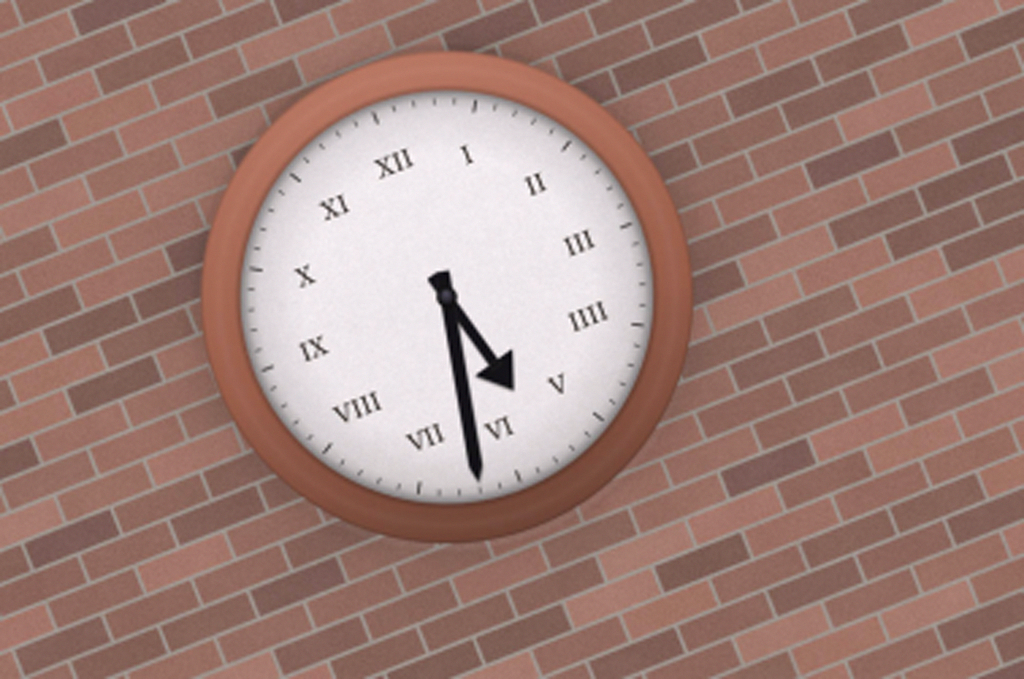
h=5 m=32
